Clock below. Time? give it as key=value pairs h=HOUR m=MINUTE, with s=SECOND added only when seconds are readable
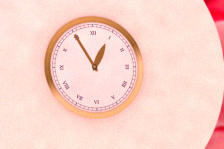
h=12 m=55
